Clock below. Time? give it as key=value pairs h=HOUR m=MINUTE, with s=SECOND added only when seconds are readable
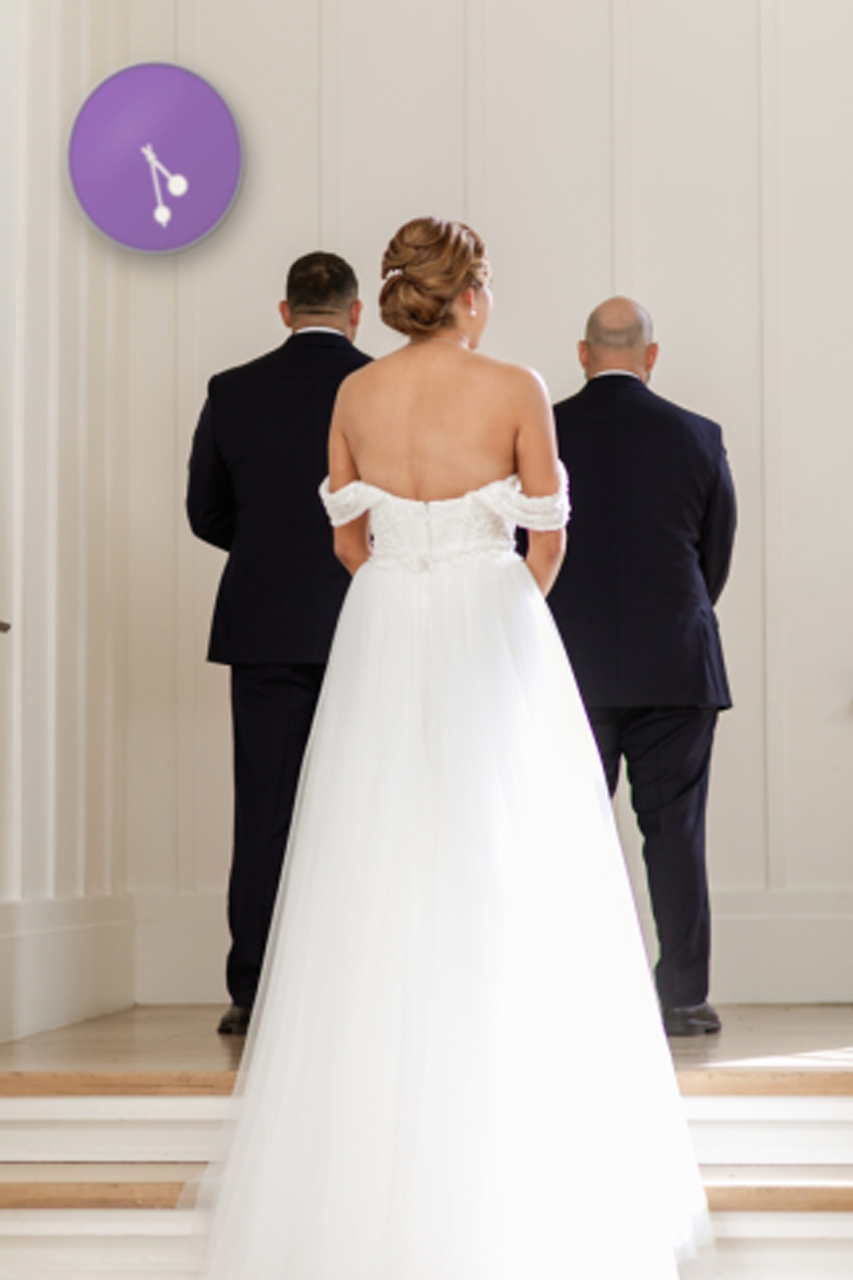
h=4 m=28
